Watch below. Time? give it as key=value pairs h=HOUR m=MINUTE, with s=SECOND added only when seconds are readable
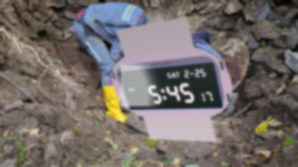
h=5 m=45
